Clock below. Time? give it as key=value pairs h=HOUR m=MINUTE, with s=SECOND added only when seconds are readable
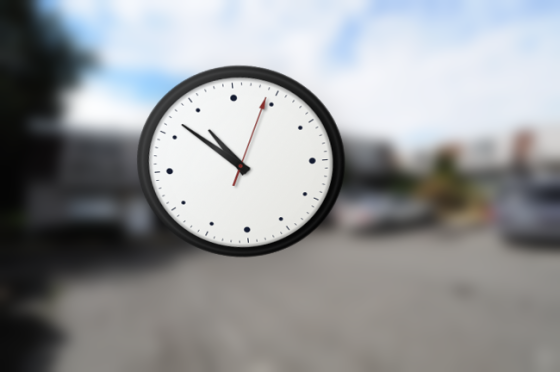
h=10 m=52 s=4
